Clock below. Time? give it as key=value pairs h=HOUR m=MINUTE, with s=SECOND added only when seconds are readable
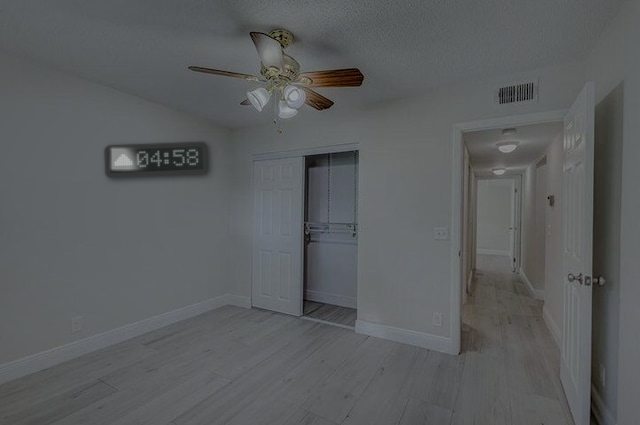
h=4 m=58
